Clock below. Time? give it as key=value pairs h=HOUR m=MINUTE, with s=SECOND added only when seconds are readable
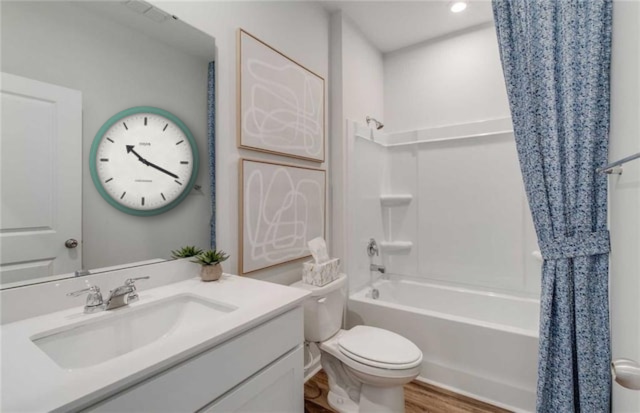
h=10 m=19
